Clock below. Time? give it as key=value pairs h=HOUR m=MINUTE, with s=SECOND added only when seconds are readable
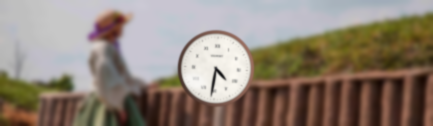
h=4 m=31
